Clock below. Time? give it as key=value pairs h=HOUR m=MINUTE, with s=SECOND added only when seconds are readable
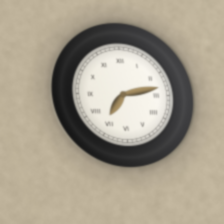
h=7 m=13
